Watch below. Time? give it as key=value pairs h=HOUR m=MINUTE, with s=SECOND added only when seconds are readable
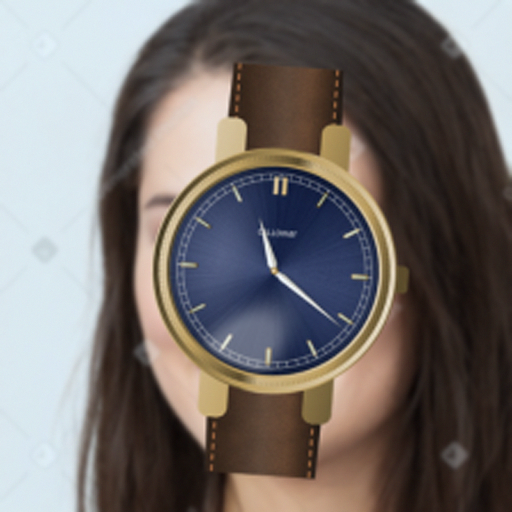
h=11 m=21
